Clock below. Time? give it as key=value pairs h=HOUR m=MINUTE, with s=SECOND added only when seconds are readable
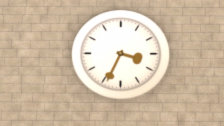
h=3 m=34
